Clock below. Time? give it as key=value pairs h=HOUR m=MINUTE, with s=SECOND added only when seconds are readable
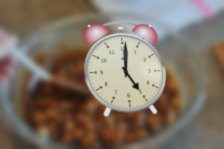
h=5 m=1
